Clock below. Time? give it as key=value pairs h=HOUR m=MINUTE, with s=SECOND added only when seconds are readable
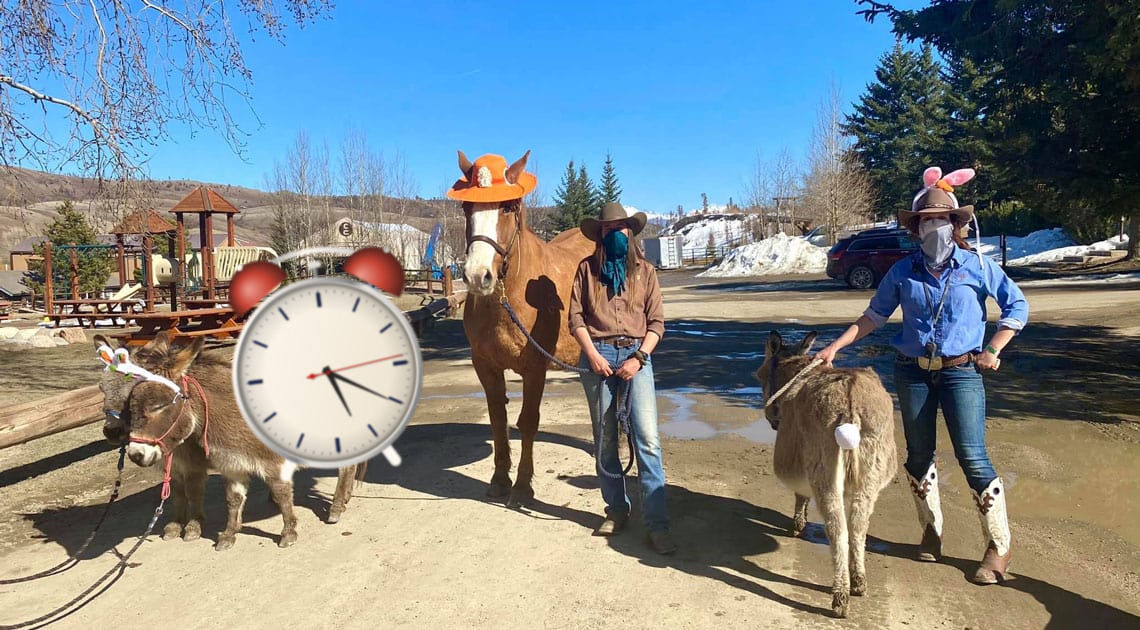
h=5 m=20 s=14
